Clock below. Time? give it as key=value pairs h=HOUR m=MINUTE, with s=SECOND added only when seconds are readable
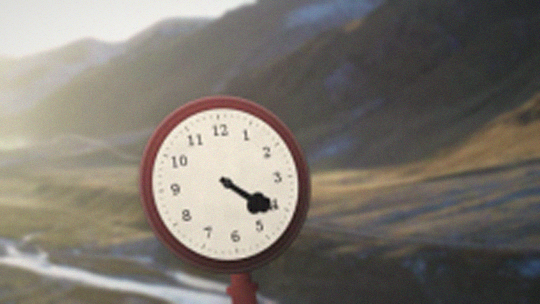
h=4 m=21
